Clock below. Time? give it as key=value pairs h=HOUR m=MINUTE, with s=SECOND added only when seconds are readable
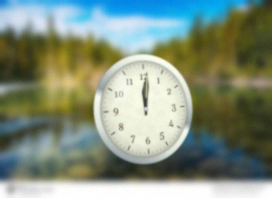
h=12 m=1
